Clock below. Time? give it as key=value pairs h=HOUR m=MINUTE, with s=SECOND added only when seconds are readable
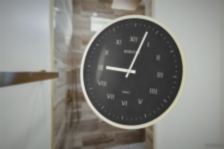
h=9 m=3
